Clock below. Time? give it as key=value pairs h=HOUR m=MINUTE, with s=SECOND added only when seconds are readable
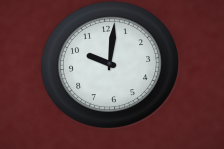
h=10 m=2
